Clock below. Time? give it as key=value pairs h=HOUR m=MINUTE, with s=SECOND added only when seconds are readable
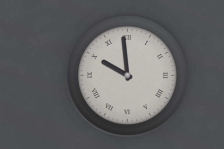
h=9 m=59
